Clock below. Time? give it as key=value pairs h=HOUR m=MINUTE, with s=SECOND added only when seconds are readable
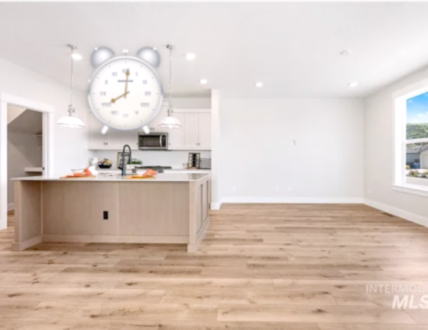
h=8 m=1
